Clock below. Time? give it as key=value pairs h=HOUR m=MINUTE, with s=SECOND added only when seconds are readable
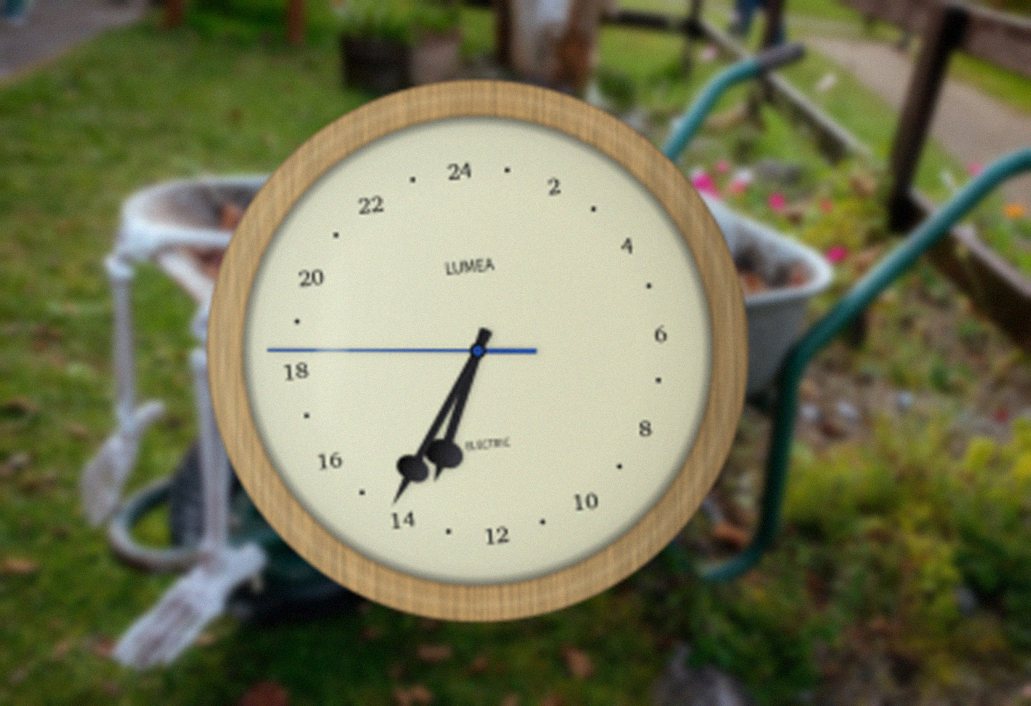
h=13 m=35 s=46
